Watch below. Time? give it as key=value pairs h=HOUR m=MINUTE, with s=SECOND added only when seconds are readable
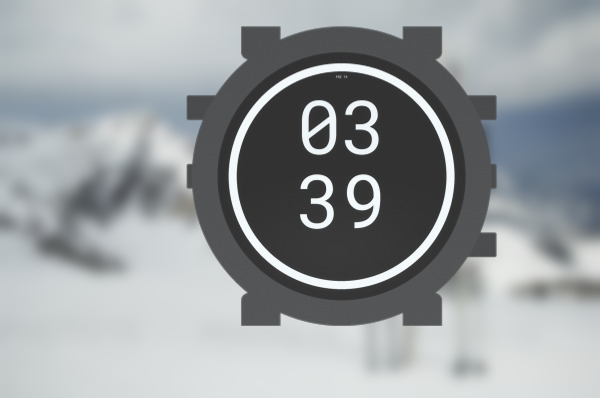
h=3 m=39
